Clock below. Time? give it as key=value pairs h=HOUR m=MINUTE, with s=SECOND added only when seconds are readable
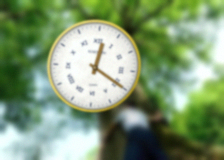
h=12 m=20
